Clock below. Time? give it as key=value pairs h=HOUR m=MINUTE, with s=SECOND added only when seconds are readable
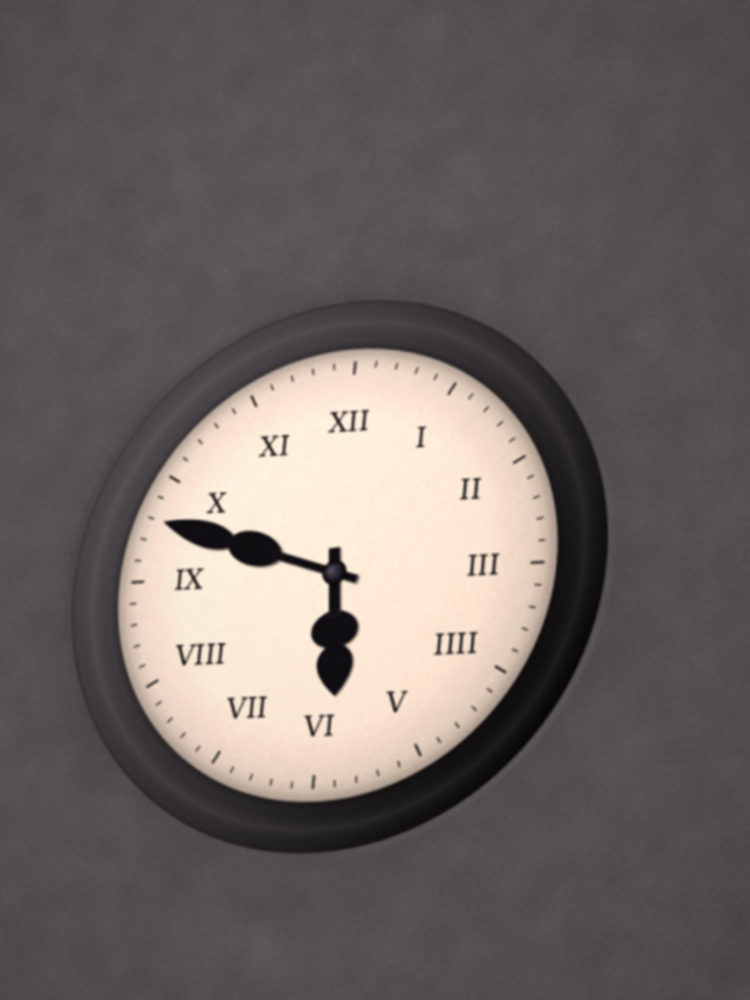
h=5 m=48
